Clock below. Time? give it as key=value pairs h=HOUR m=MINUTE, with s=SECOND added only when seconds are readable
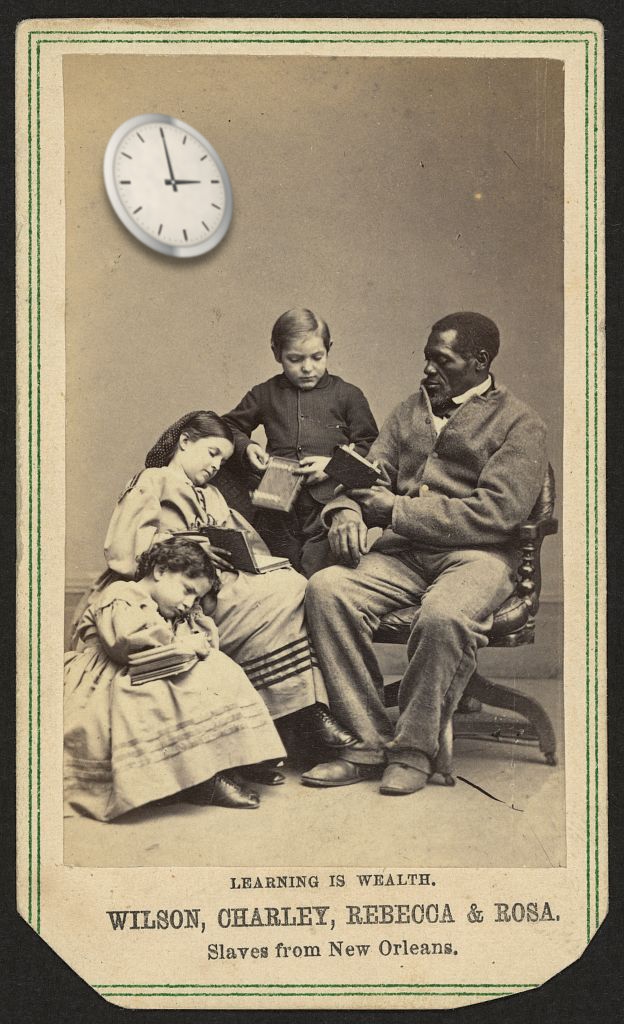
h=3 m=0
